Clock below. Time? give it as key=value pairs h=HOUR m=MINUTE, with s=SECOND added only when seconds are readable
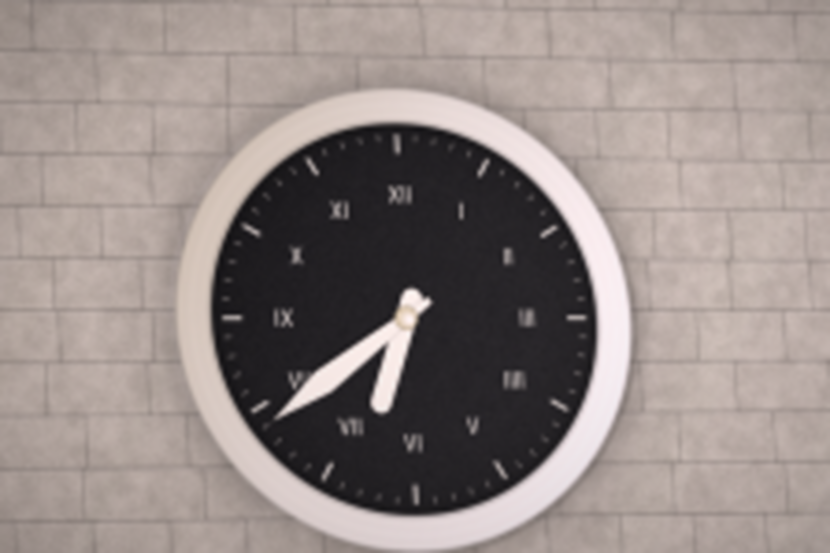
h=6 m=39
